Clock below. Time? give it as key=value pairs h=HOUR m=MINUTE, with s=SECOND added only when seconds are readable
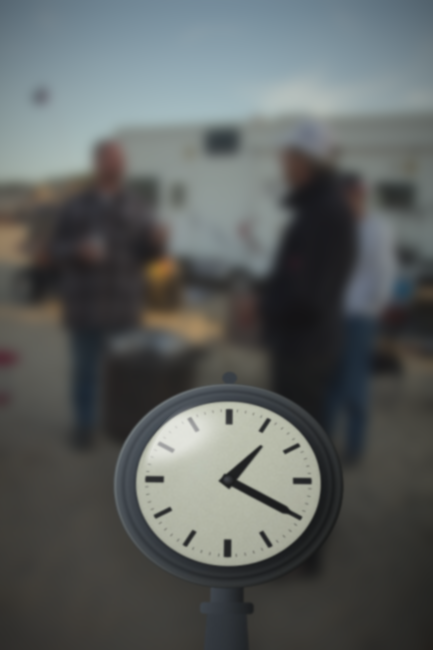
h=1 m=20
